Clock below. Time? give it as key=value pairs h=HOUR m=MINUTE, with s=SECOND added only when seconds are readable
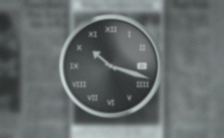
h=10 m=18
